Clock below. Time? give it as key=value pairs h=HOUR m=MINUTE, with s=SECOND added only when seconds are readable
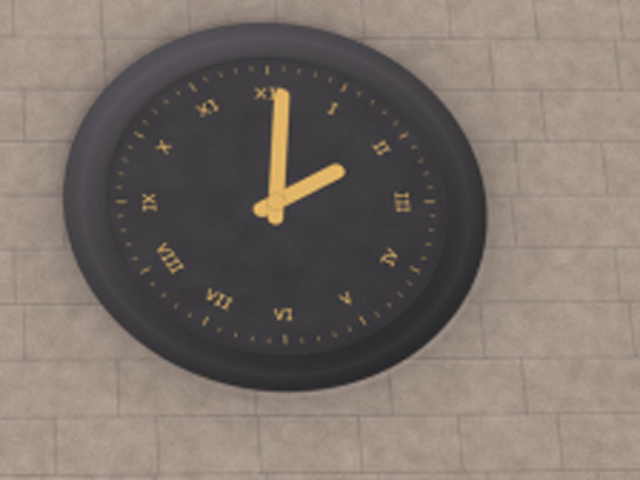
h=2 m=1
